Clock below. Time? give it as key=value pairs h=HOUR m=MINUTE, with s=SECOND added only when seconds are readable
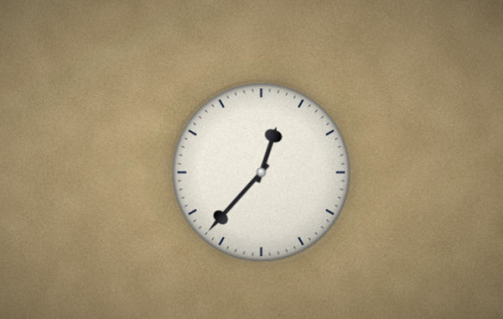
h=12 m=37
